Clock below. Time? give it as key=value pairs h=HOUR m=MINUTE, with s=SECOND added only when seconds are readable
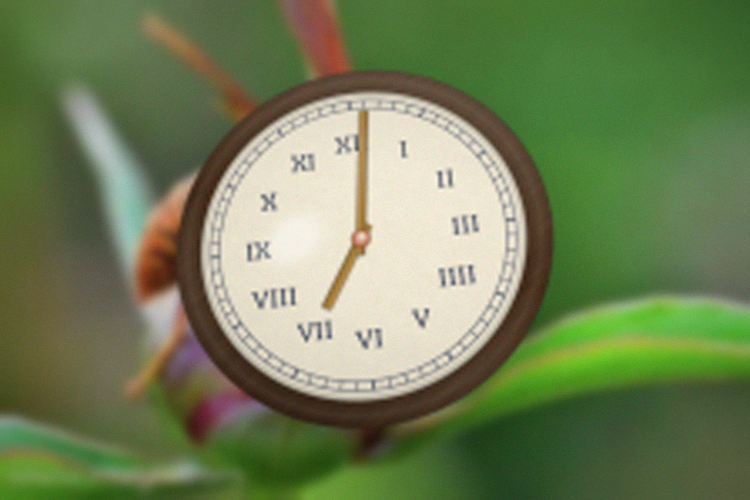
h=7 m=1
